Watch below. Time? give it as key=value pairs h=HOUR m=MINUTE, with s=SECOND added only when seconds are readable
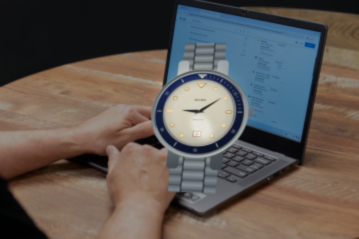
h=9 m=9
